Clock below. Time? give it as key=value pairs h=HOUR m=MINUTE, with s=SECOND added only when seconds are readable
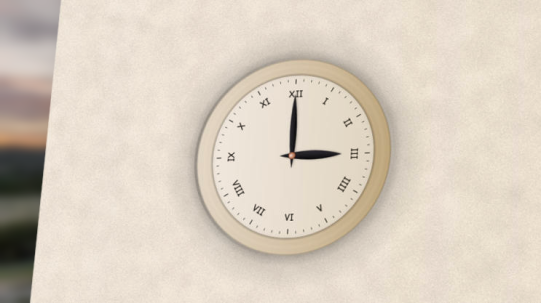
h=3 m=0
